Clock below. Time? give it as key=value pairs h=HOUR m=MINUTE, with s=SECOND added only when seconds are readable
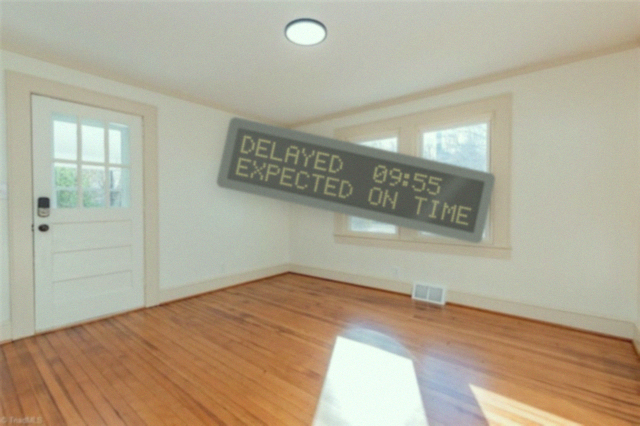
h=9 m=55
